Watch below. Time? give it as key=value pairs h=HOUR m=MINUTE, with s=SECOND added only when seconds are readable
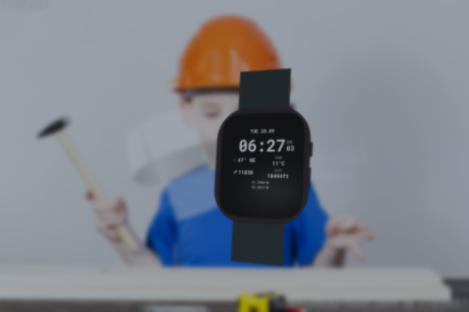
h=6 m=27
